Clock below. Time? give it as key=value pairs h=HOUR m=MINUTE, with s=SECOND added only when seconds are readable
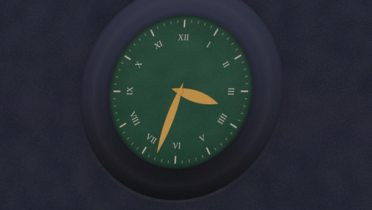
h=3 m=33
